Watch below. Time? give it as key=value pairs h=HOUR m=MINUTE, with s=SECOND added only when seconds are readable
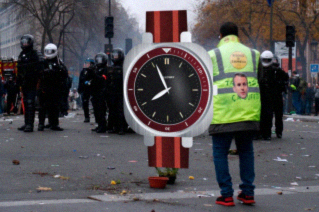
h=7 m=56
